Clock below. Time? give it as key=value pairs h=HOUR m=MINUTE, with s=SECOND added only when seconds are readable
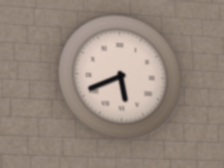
h=5 m=41
